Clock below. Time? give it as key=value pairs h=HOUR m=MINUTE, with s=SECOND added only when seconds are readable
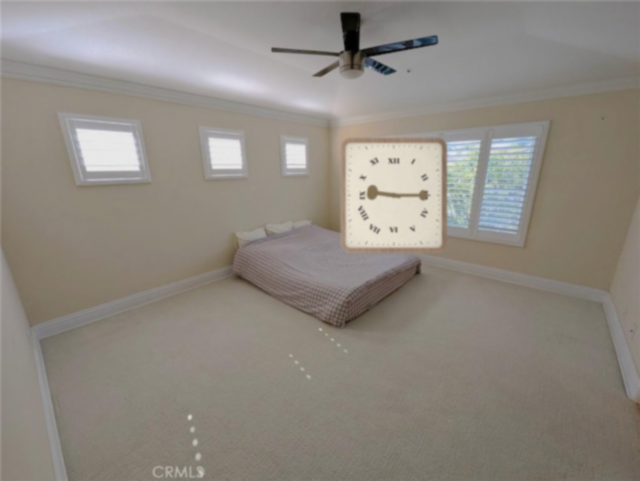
h=9 m=15
